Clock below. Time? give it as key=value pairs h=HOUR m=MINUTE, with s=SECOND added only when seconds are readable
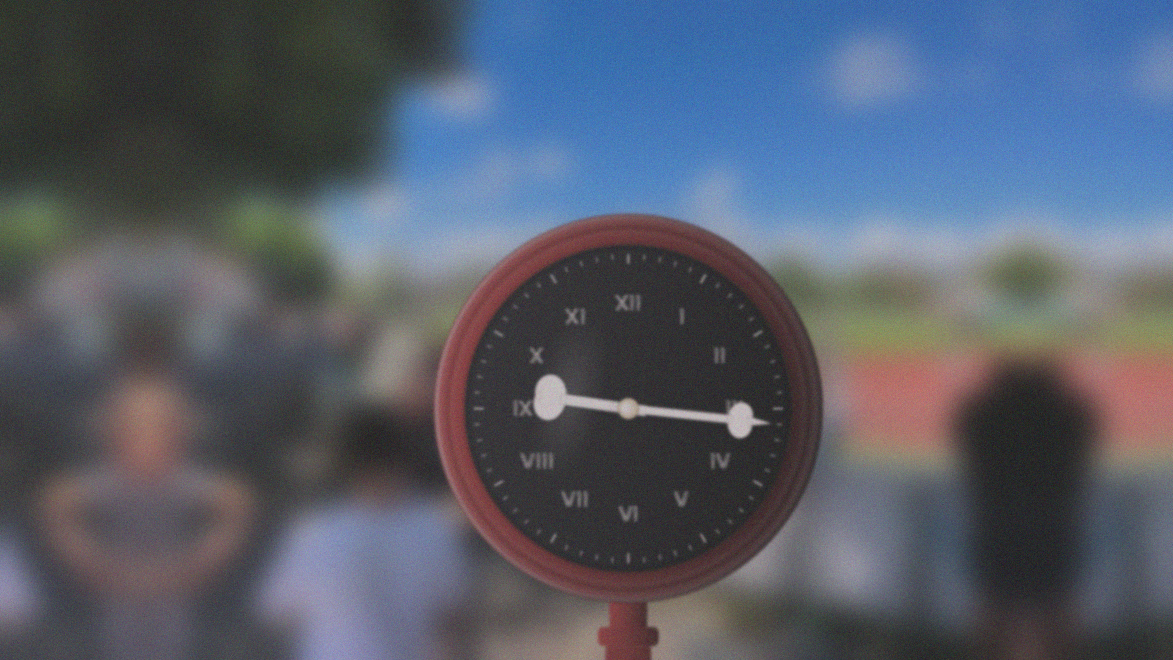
h=9 m=16
